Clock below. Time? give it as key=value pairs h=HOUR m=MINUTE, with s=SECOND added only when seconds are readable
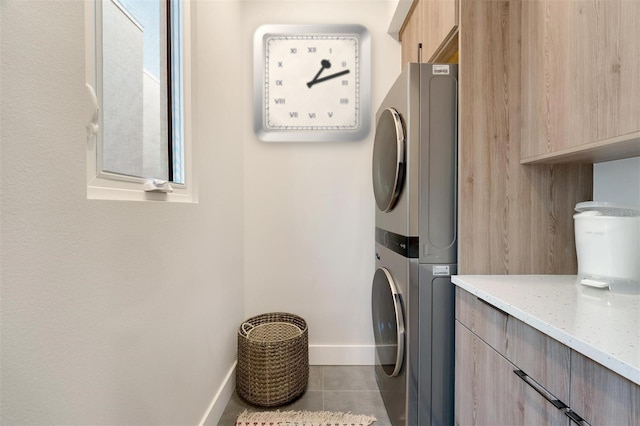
h=1 m=12
